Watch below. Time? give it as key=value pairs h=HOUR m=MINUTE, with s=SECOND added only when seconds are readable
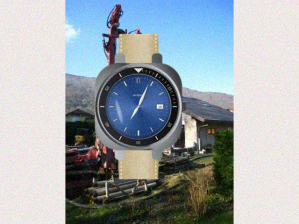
h=7 m=4
